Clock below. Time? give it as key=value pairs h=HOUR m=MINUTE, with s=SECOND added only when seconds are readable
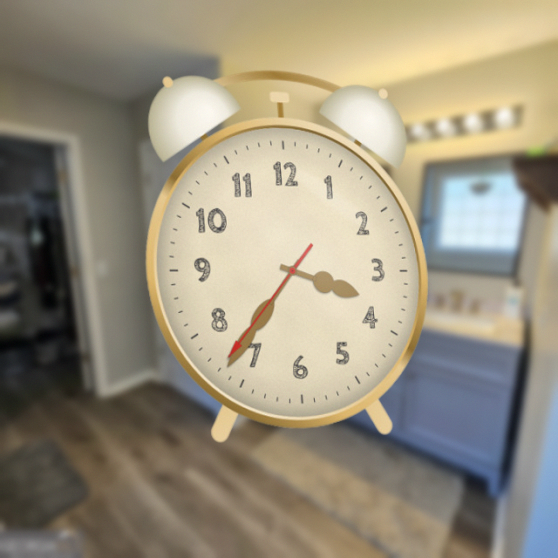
h=3 m=36 s=37
